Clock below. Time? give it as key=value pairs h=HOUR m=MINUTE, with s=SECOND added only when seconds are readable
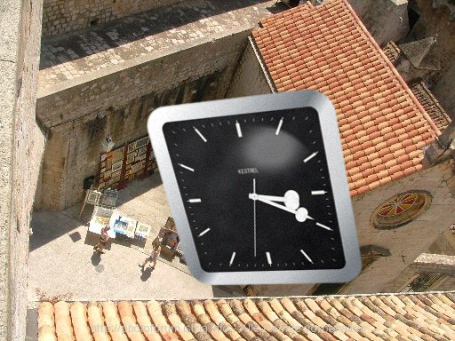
h=3 m=19 s=32
